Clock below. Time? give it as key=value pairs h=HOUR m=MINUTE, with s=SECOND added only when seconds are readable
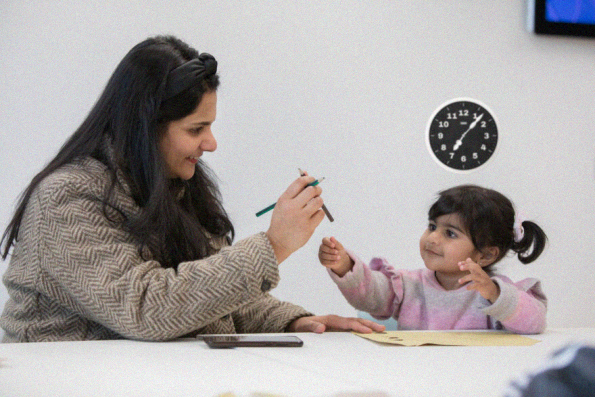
h=7 m=7
